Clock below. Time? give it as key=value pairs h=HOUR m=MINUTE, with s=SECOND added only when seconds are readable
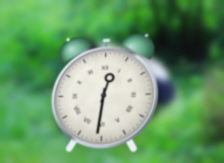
h=12 m=31
